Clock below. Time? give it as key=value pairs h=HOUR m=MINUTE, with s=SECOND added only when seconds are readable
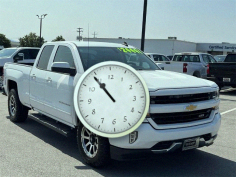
h=10 m=54
